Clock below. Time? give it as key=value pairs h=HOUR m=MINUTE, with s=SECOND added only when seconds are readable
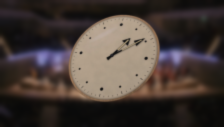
h=1 m=9
